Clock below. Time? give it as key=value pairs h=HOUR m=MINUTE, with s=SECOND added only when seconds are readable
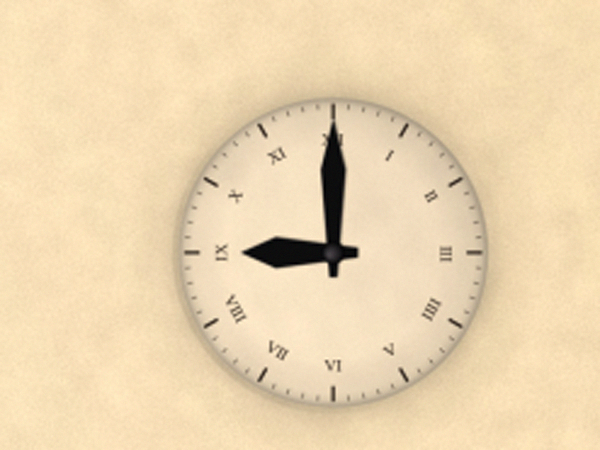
h=9 m=0
